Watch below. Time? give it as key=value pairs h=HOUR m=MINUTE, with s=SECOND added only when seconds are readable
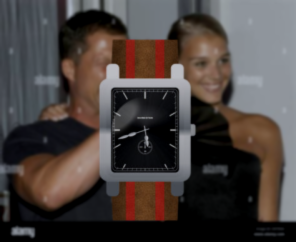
h=5 m=42
